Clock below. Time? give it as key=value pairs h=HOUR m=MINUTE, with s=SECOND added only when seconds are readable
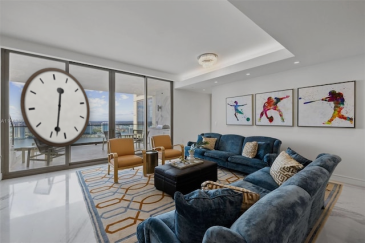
h=12 m=33
